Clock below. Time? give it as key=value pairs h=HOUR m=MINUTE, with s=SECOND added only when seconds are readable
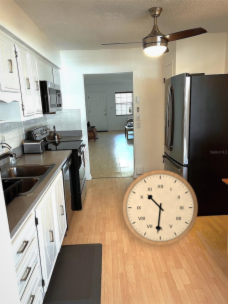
h=10 m=31
